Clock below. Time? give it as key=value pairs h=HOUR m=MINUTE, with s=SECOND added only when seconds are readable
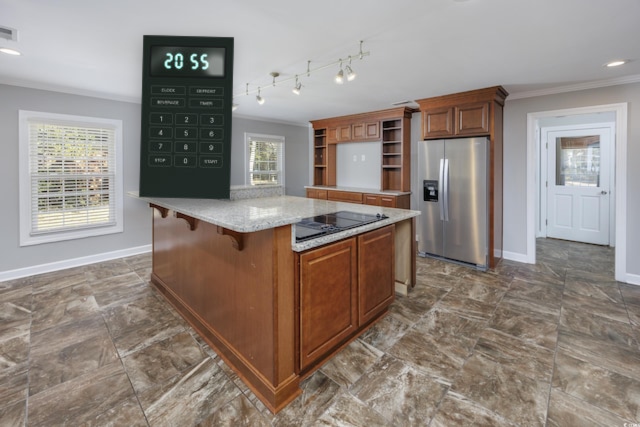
h=20 m=55
